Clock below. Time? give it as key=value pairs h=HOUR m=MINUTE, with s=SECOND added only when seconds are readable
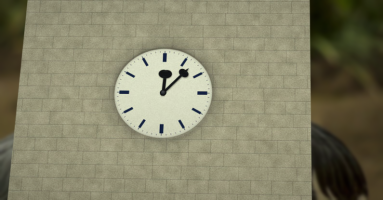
h=12 m=7
